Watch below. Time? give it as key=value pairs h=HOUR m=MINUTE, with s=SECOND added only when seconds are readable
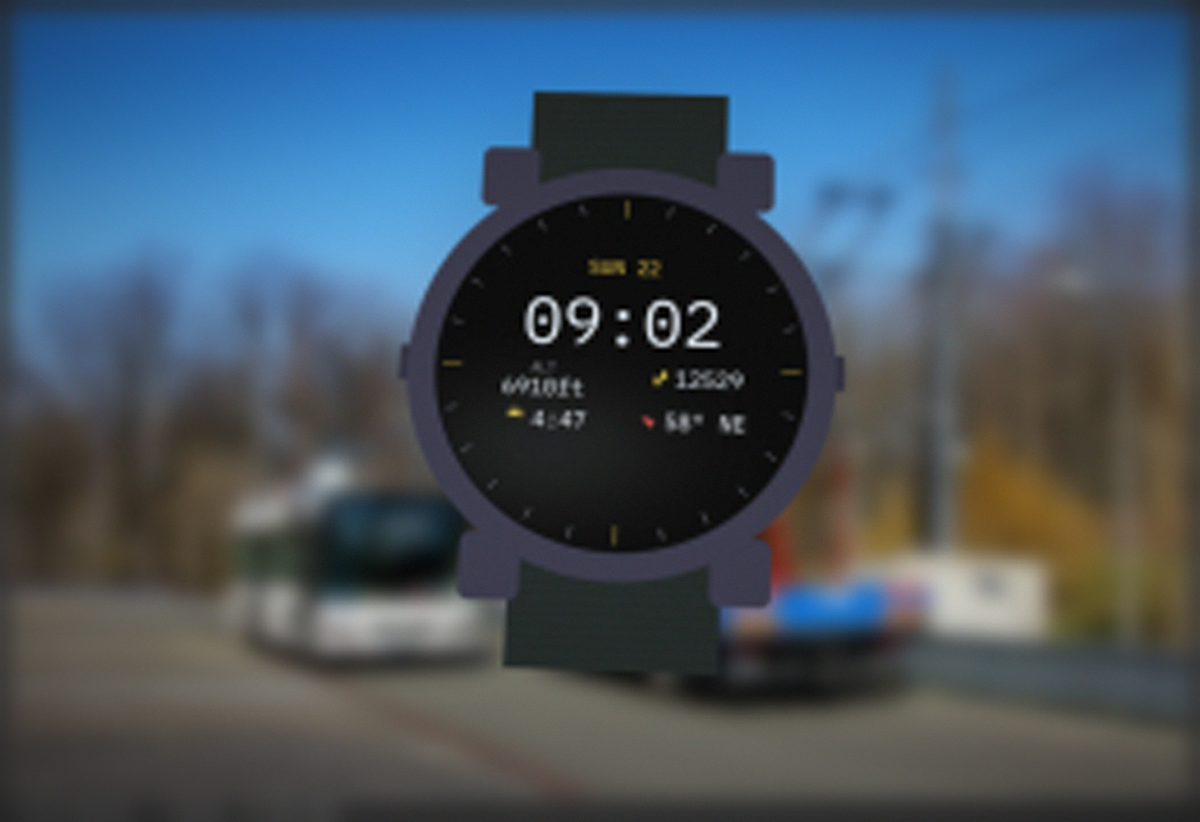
h=9 m=2
